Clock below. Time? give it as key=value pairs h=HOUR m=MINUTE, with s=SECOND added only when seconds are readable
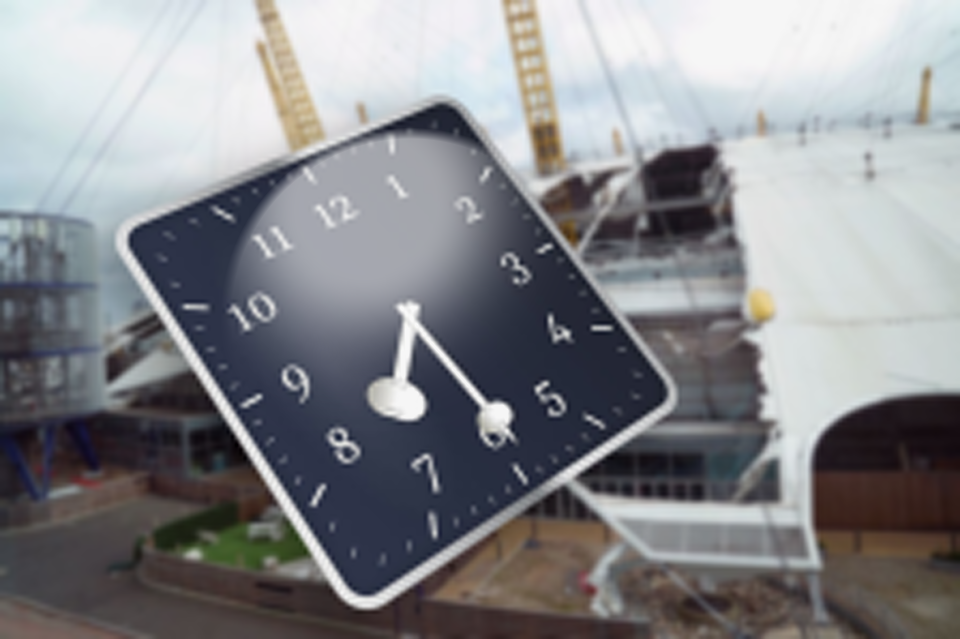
h=7 m=29
